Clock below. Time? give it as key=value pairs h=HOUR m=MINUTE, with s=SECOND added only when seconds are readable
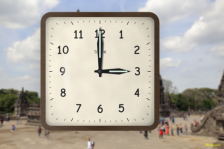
h=3 m=0
